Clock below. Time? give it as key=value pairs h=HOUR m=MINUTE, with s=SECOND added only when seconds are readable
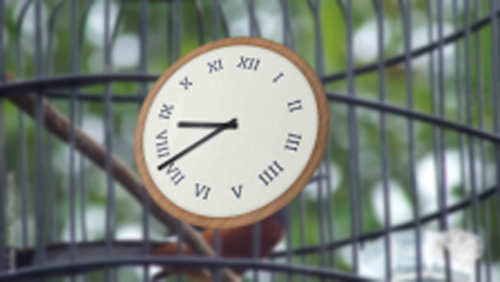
h=8 m=37
